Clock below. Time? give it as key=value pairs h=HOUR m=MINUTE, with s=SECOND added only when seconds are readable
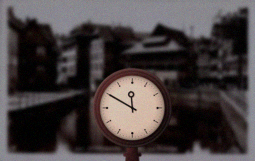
h=11 m=50
